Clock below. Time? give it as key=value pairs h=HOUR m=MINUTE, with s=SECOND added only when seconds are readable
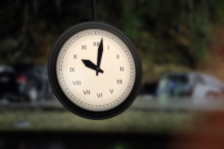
h=10 m=2
